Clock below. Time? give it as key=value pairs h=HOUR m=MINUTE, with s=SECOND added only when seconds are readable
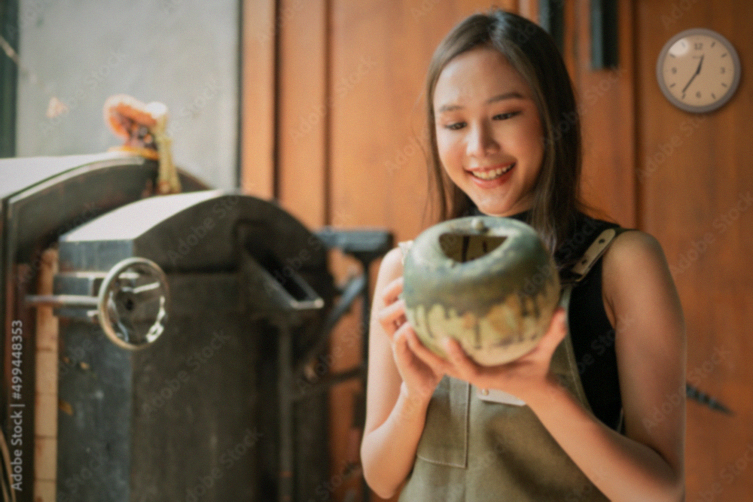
h=12 m=36
